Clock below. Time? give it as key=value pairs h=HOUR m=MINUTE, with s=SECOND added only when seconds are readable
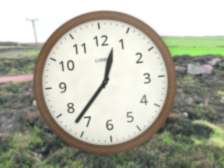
h=12 m=37
